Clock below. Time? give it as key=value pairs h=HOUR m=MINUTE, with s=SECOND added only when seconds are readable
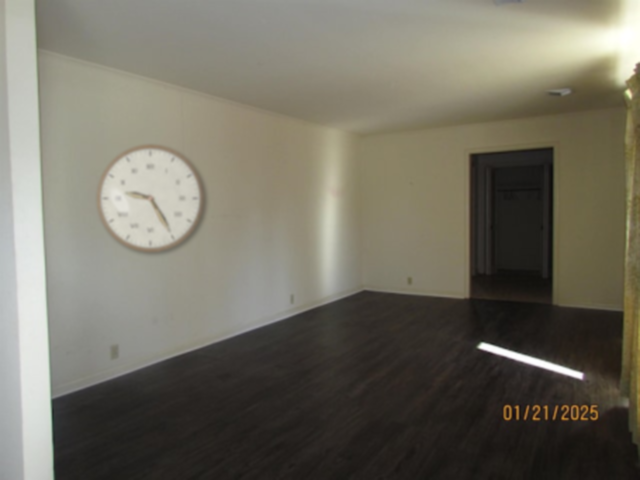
h=9 m=25
